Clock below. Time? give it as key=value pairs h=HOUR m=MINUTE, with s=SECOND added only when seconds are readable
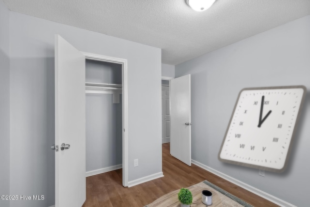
h=12 m=58
